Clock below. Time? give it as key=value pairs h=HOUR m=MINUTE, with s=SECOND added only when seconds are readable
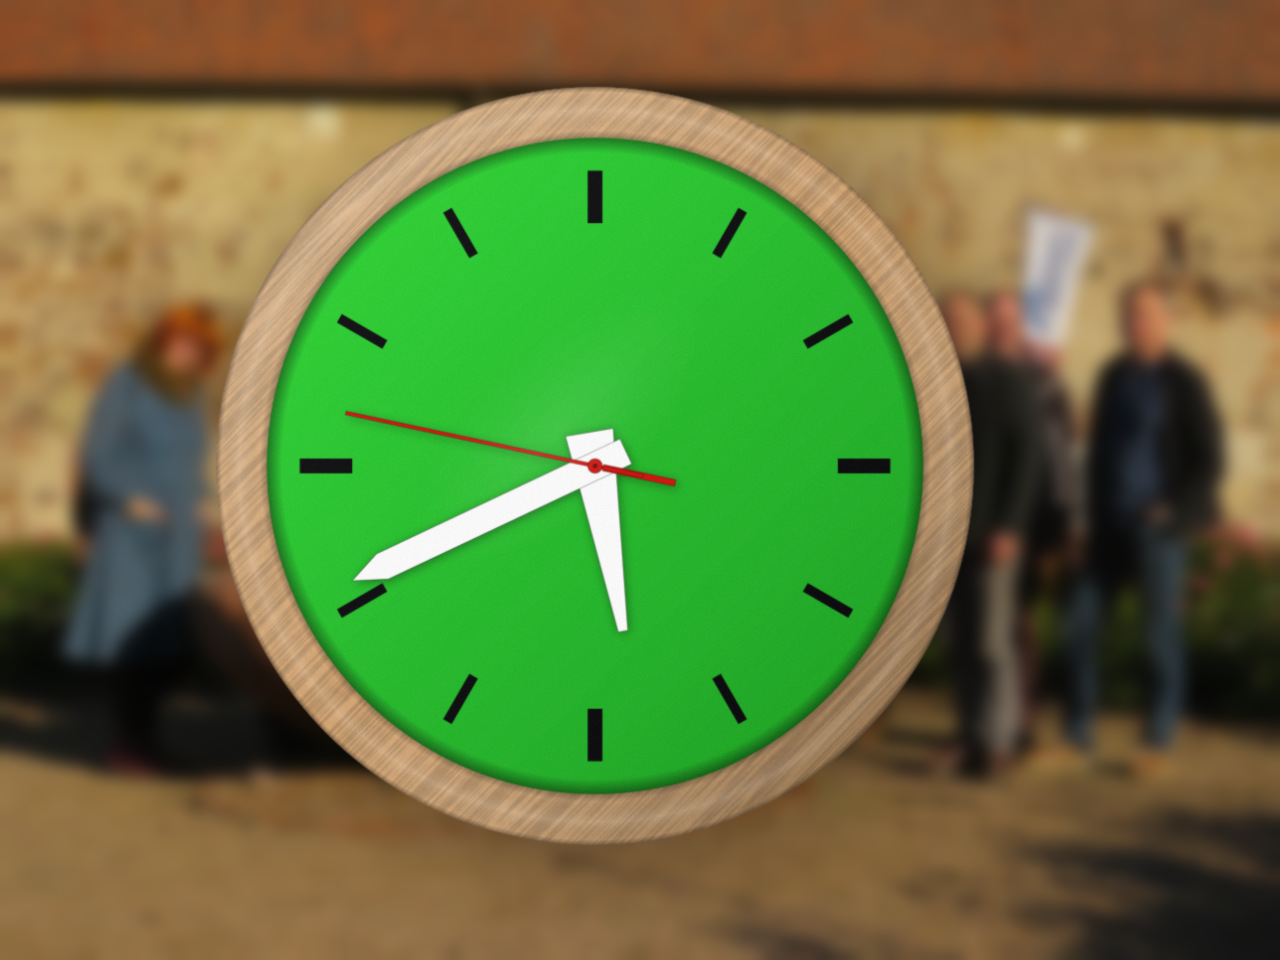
h=5 m=40 s=47
